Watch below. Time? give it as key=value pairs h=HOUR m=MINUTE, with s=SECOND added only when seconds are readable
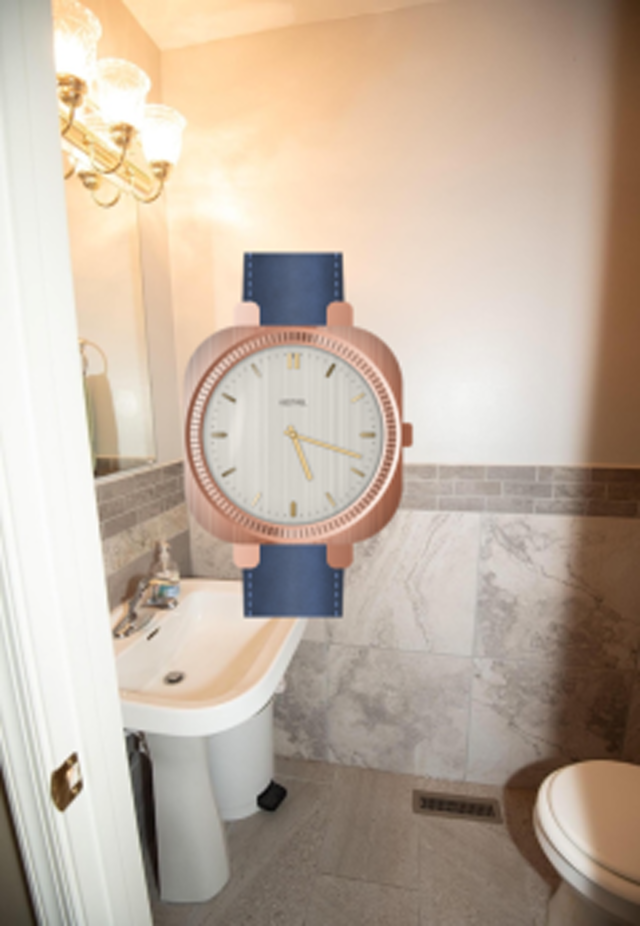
h=5 m=18
